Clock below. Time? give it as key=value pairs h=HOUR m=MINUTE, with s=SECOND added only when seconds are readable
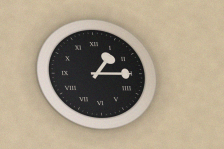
h=1 m=15
